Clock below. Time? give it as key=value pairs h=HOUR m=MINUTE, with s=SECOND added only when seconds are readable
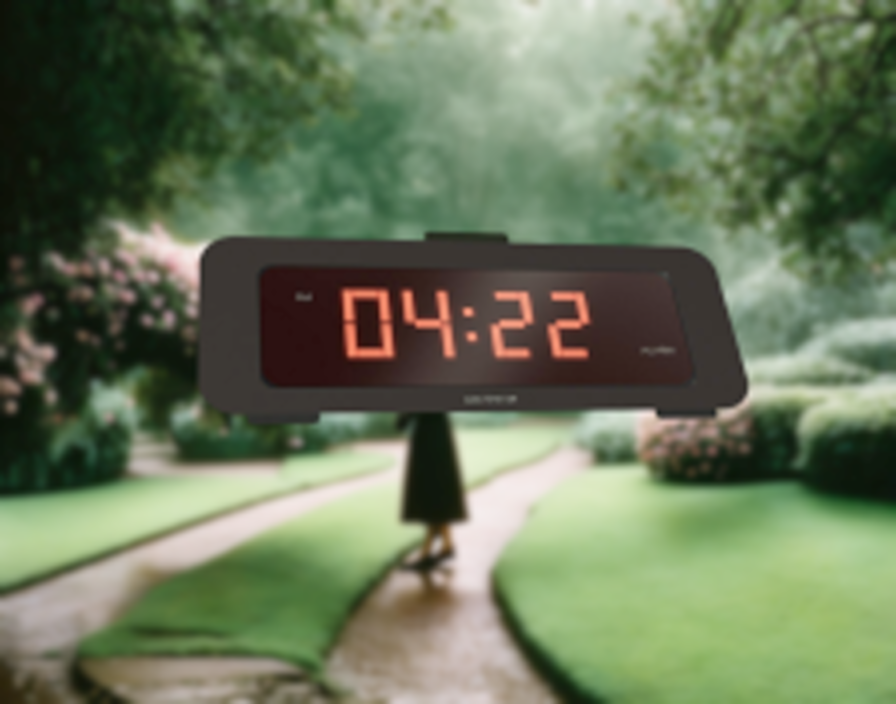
h=4 m=22
